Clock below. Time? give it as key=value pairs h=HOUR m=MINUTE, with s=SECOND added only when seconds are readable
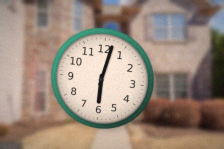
h=6 m=2
